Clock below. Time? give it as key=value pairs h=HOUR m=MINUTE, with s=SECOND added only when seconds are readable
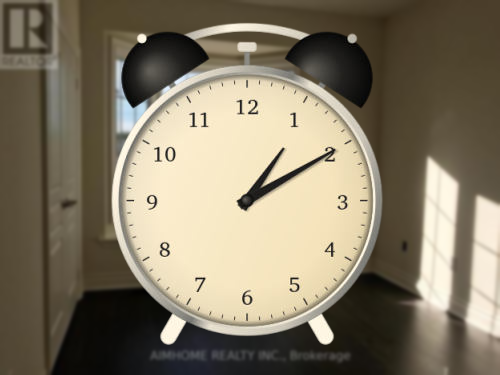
h=1 m=10
